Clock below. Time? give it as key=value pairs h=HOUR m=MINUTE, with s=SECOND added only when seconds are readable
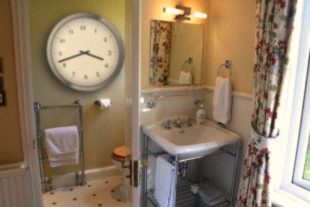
h=3 m=42
